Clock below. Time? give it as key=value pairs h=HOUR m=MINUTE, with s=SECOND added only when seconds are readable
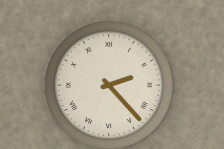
h=2 m=23
